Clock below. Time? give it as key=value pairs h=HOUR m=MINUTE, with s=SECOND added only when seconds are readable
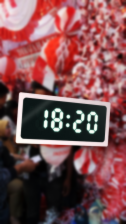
h=18 m=20
